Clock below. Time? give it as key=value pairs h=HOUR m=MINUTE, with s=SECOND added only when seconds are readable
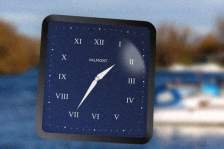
h=1 m=35
